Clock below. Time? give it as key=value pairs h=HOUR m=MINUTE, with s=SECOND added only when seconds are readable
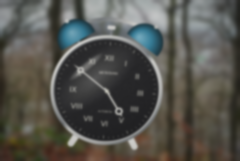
h=4 m=51
